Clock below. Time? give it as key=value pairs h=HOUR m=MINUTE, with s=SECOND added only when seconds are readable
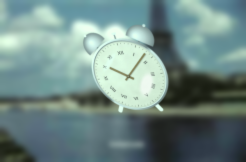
h=10 m=8
